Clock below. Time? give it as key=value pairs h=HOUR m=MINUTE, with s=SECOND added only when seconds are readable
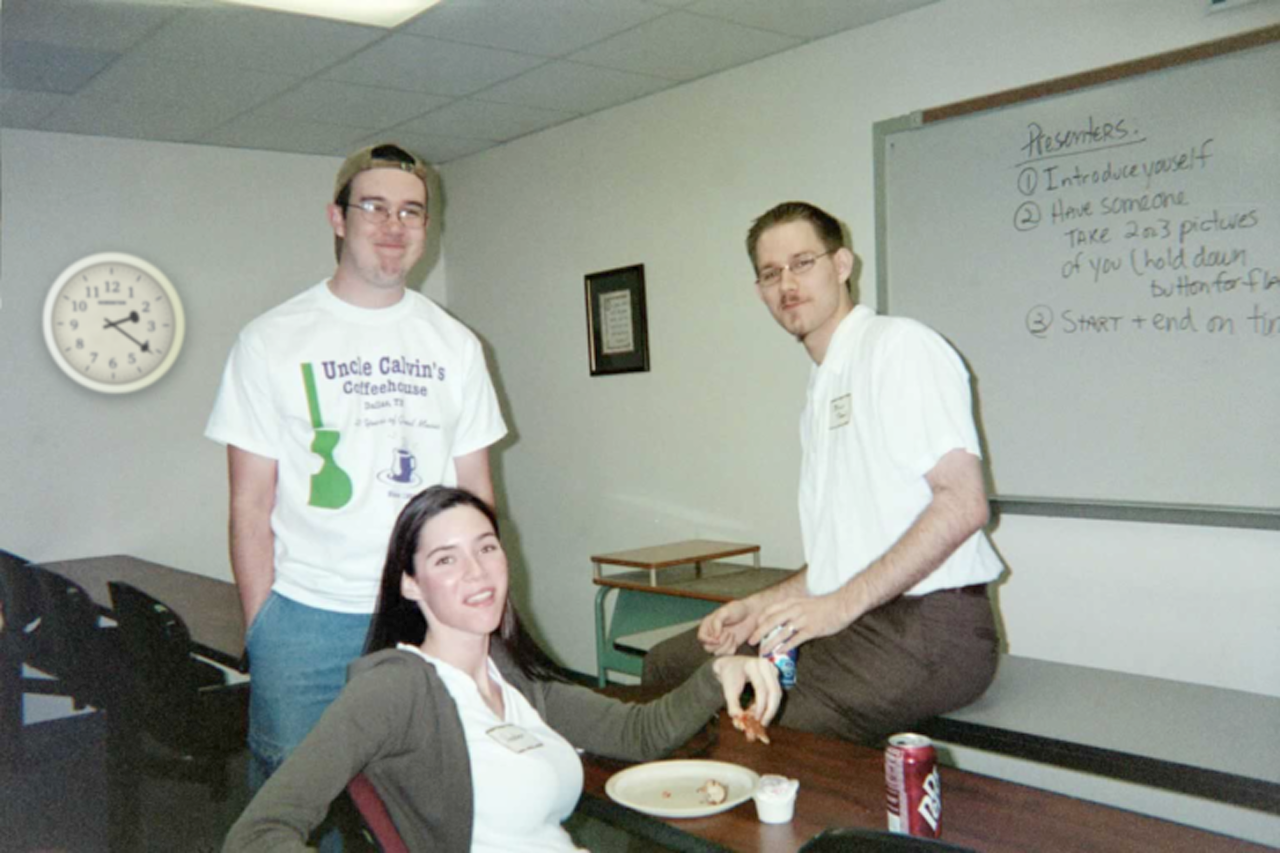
h=2 m=21
